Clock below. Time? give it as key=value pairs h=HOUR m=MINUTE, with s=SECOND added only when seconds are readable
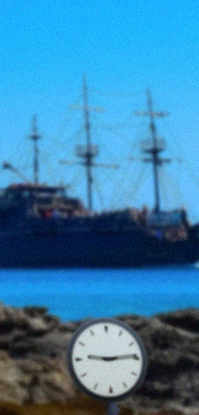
h=9 m=14
